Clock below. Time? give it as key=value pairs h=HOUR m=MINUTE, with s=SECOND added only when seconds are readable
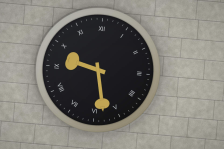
h=9 m=28
